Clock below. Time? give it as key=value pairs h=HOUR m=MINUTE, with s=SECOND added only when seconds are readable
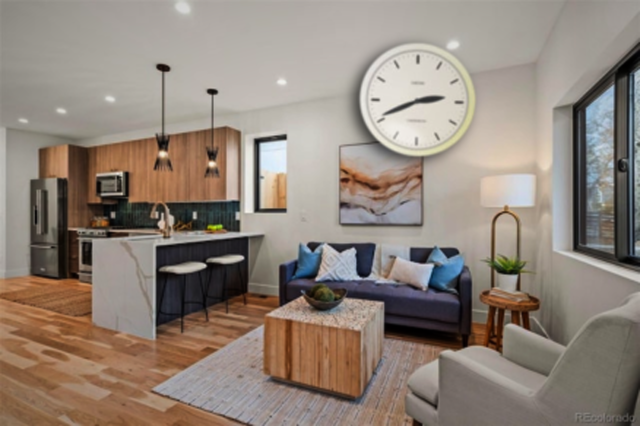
h=2 m=41
